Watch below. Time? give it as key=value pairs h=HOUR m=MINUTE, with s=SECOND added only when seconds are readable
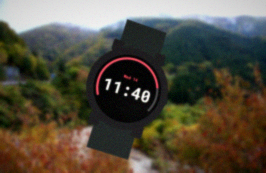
h=11 m=40
